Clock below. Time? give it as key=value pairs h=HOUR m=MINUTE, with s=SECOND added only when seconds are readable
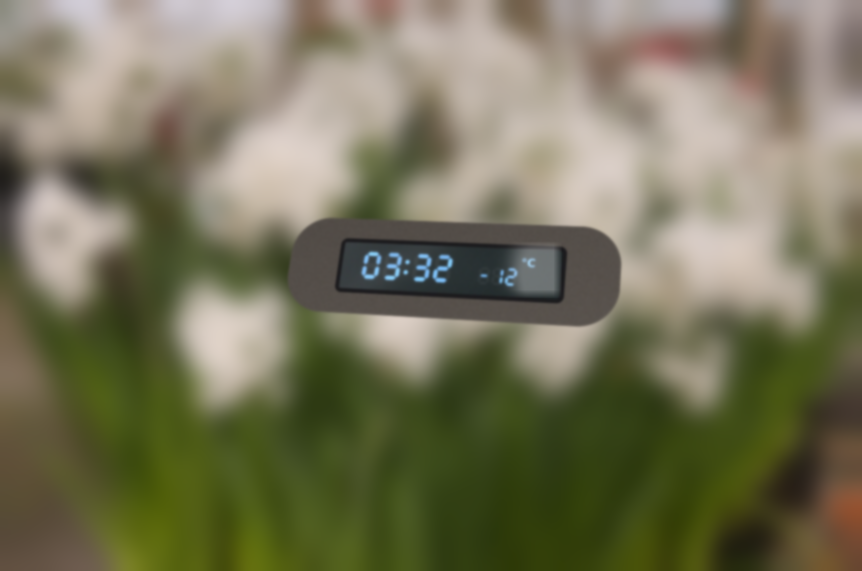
h=3 m=32
